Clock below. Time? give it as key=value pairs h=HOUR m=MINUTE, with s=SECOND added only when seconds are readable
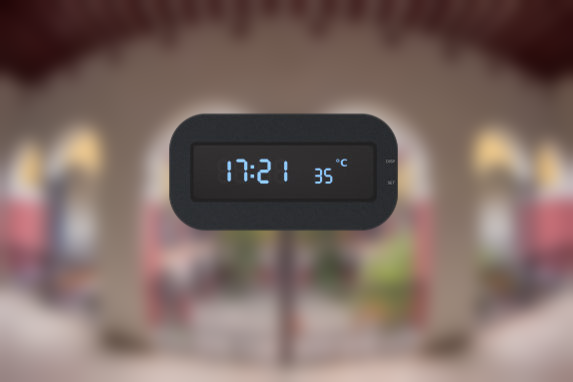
h=17 m=21
